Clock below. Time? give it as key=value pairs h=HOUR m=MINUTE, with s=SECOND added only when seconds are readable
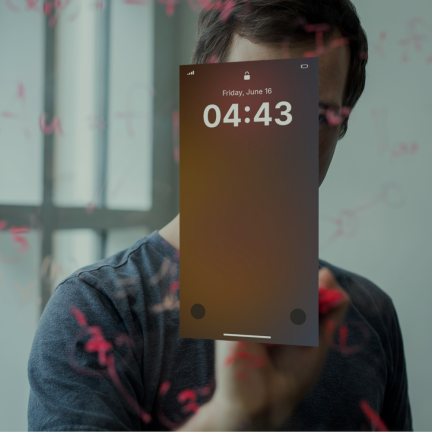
h=4 m=43
